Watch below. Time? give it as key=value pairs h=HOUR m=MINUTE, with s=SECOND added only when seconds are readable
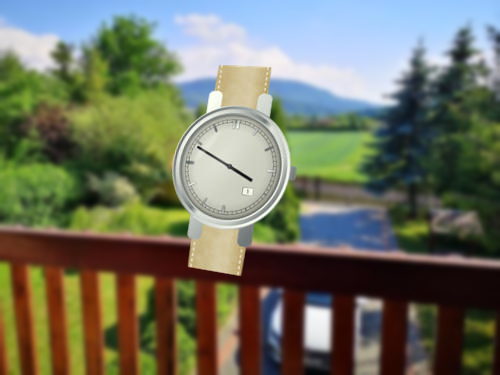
h=3 m=49
